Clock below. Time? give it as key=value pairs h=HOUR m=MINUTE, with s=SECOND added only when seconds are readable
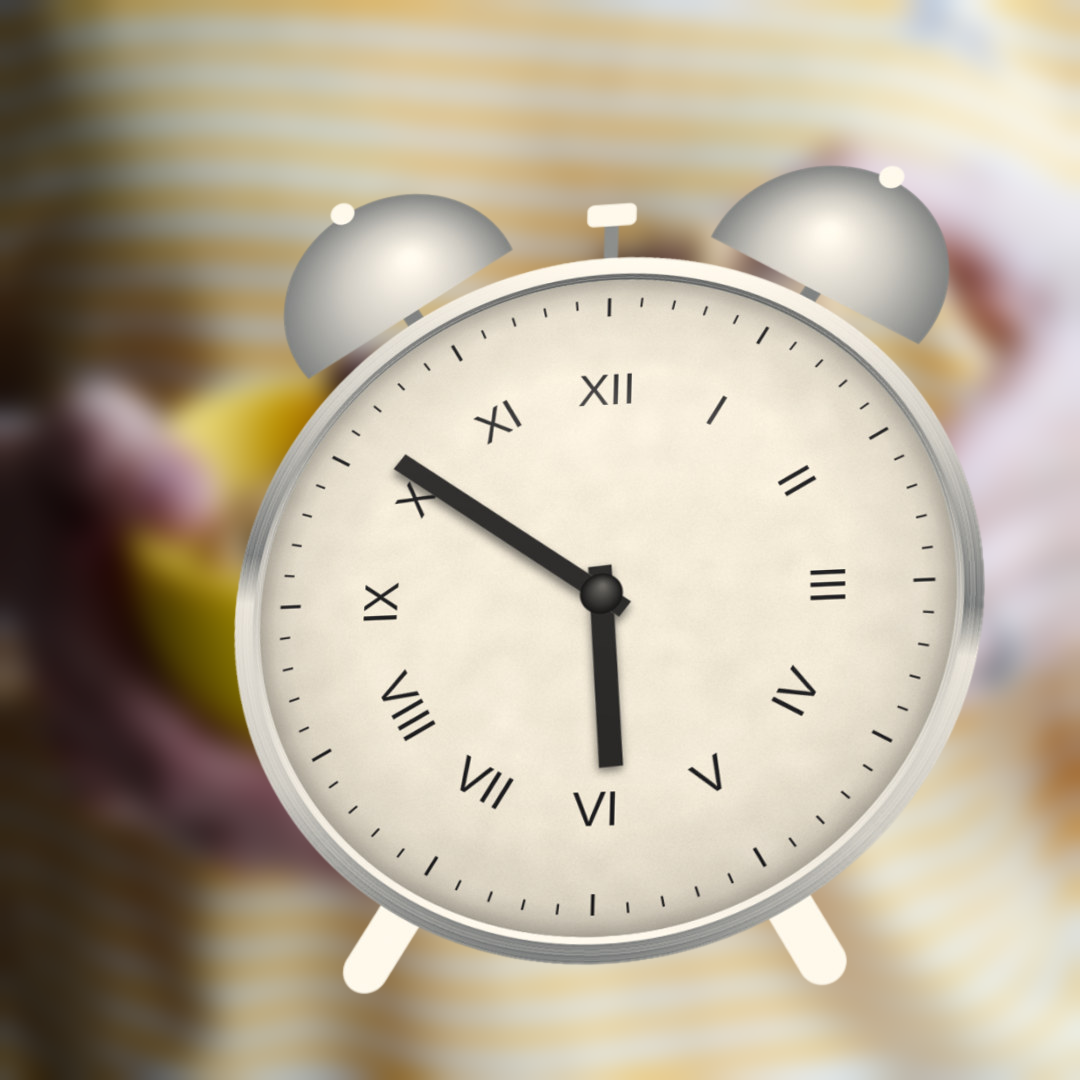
h=5 m=51
